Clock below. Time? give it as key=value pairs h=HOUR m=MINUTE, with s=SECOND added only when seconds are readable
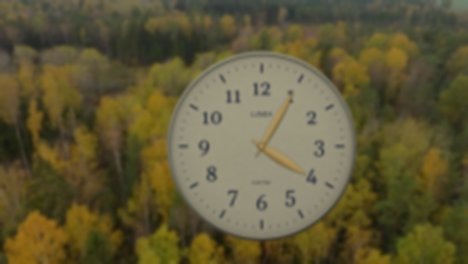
h=4 m=5
